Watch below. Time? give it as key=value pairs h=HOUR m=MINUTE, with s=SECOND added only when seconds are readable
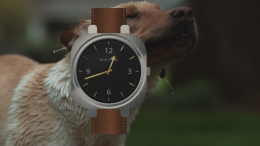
h=12 m=42
